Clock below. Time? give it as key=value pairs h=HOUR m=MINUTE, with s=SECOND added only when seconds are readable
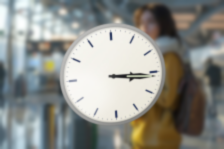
h=3 m=16
